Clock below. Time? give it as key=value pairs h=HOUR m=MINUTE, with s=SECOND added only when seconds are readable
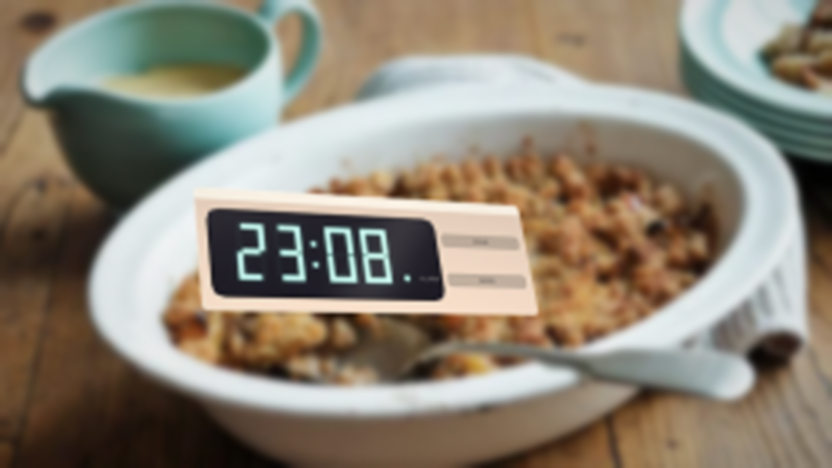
h=23 m=8
